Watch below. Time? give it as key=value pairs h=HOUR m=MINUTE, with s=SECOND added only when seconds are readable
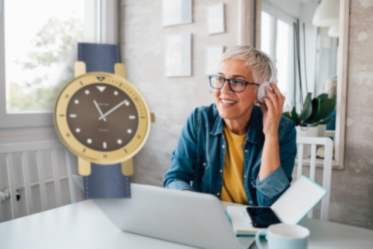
h=11 m=9
